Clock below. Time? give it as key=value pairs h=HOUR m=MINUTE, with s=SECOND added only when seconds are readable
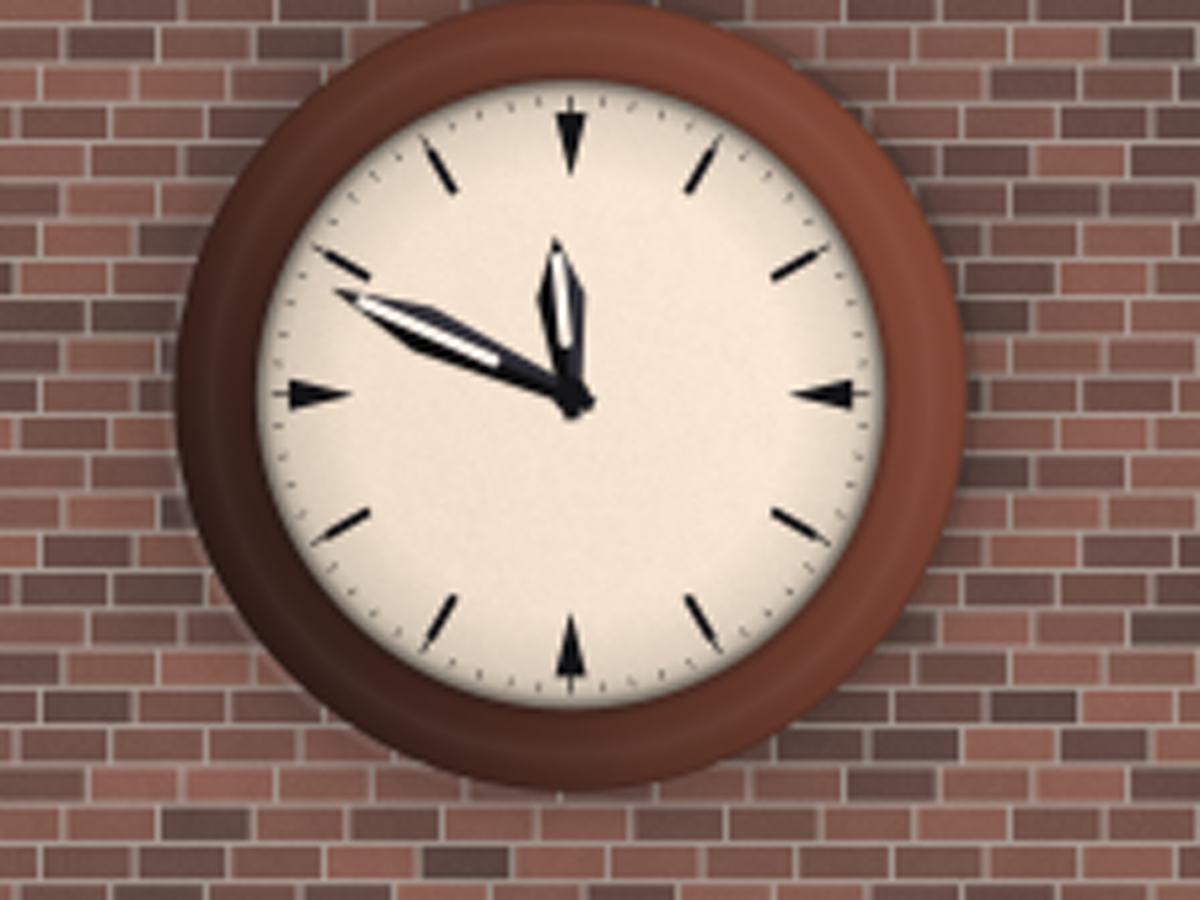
h=11 m=49
